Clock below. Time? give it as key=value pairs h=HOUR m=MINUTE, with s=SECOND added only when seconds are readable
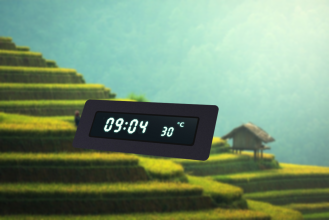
h=9 m=4
